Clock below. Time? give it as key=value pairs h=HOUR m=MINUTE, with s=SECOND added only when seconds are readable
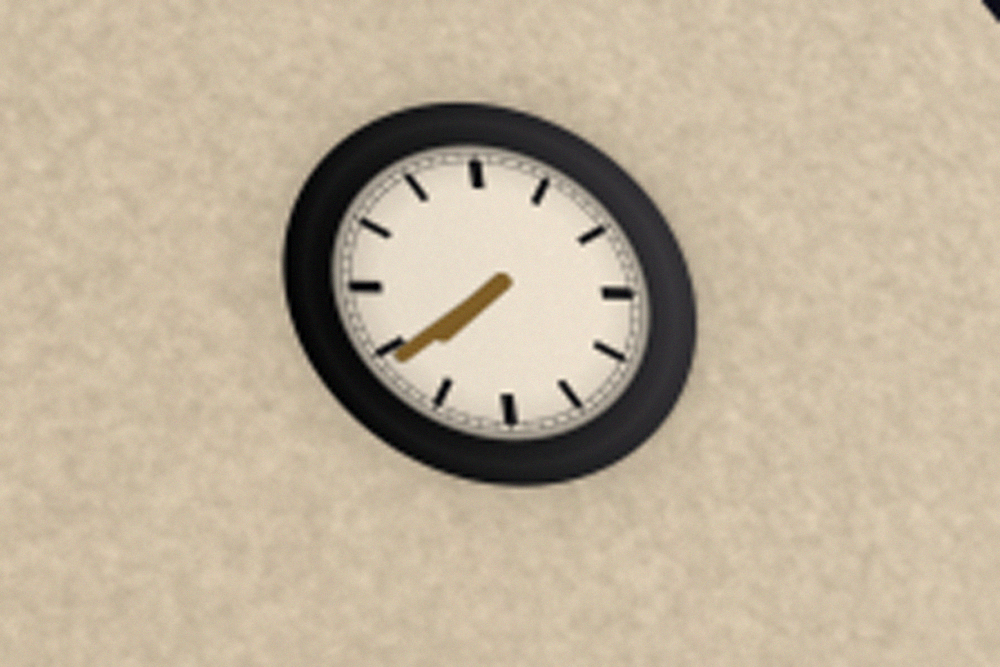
h=7 m=39
